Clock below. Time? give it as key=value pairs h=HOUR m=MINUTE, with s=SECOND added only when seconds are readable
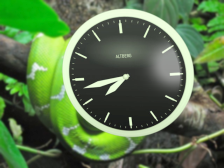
h=7 m=43
